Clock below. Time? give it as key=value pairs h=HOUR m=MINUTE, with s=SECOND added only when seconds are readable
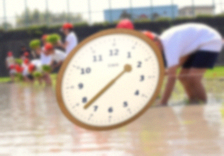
h=1 m=38
